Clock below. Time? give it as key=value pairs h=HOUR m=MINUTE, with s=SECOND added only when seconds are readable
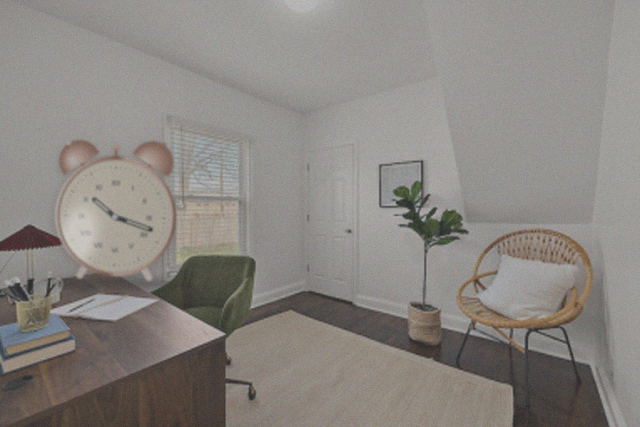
h=10 m=18
